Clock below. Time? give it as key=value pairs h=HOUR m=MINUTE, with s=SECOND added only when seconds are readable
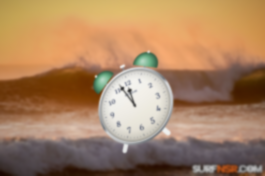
h=11 m=57
